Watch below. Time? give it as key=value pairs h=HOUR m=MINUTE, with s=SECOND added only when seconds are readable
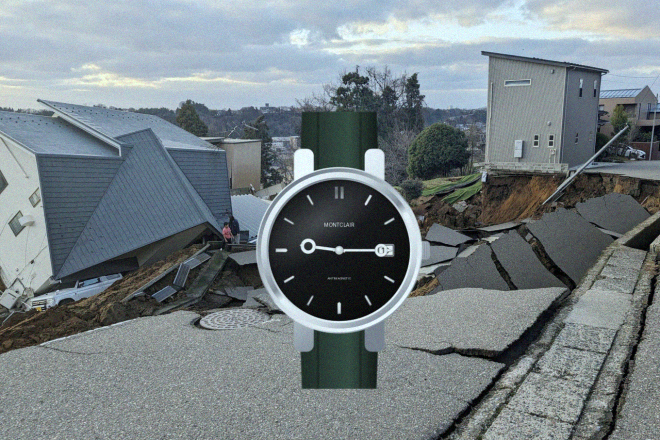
h=9 m=15
